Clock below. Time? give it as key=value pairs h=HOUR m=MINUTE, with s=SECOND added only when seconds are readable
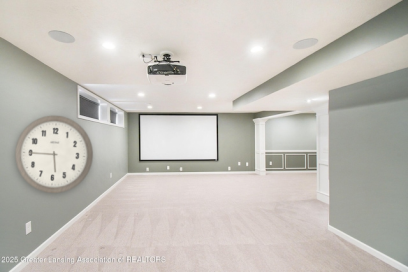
h=5 m=45
